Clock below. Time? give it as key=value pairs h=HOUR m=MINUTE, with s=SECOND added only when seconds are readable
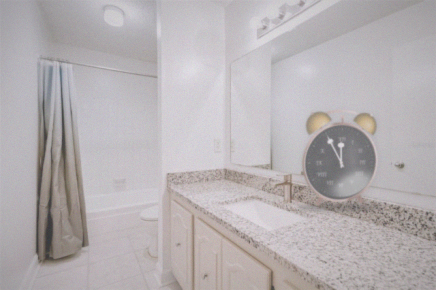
h=11 m=55
